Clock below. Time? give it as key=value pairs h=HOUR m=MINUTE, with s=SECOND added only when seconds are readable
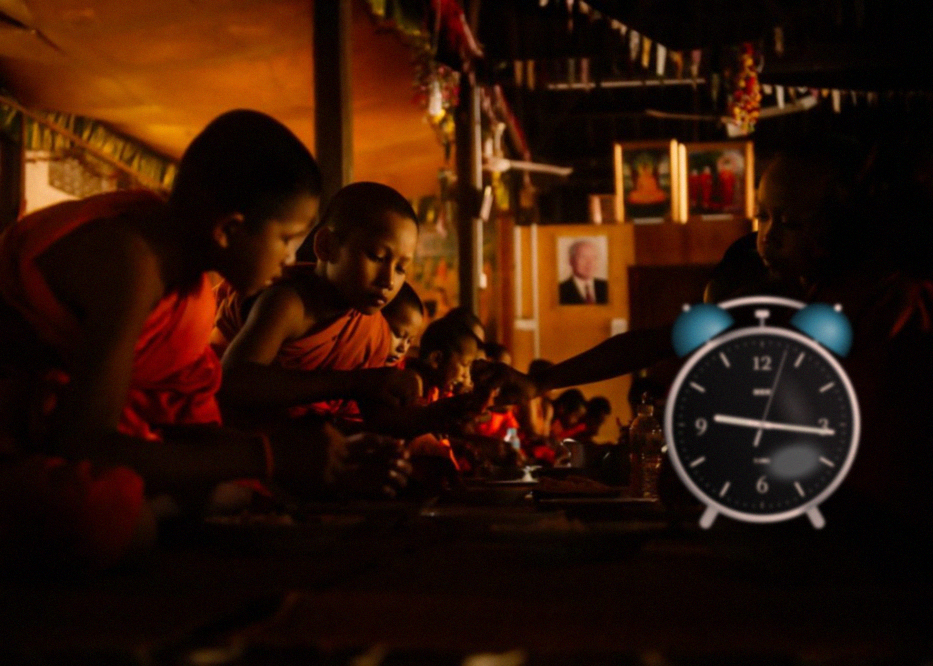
h=9 m=16 s=3
